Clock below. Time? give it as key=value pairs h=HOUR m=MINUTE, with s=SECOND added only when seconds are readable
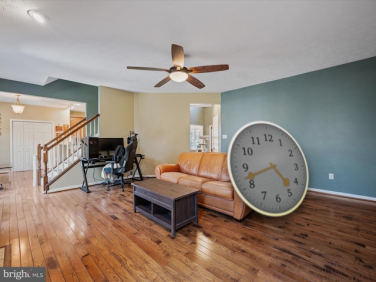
h=4 m=42
